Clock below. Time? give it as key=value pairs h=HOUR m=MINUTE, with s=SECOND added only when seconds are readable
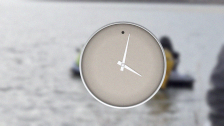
h=4 m=2
